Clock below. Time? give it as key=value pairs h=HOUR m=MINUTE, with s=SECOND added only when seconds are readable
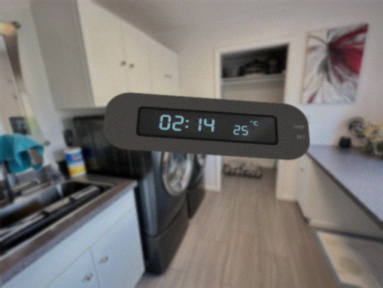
h=2 m=14
